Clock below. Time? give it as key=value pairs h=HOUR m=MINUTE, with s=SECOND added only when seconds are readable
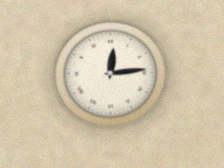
h=12 m=14
